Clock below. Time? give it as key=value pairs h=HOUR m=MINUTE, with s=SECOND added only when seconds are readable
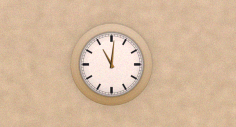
h=11 m=1
